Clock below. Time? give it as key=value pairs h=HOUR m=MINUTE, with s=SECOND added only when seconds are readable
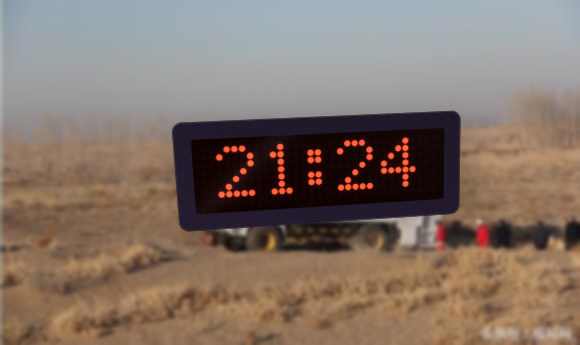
h=21 m=24
